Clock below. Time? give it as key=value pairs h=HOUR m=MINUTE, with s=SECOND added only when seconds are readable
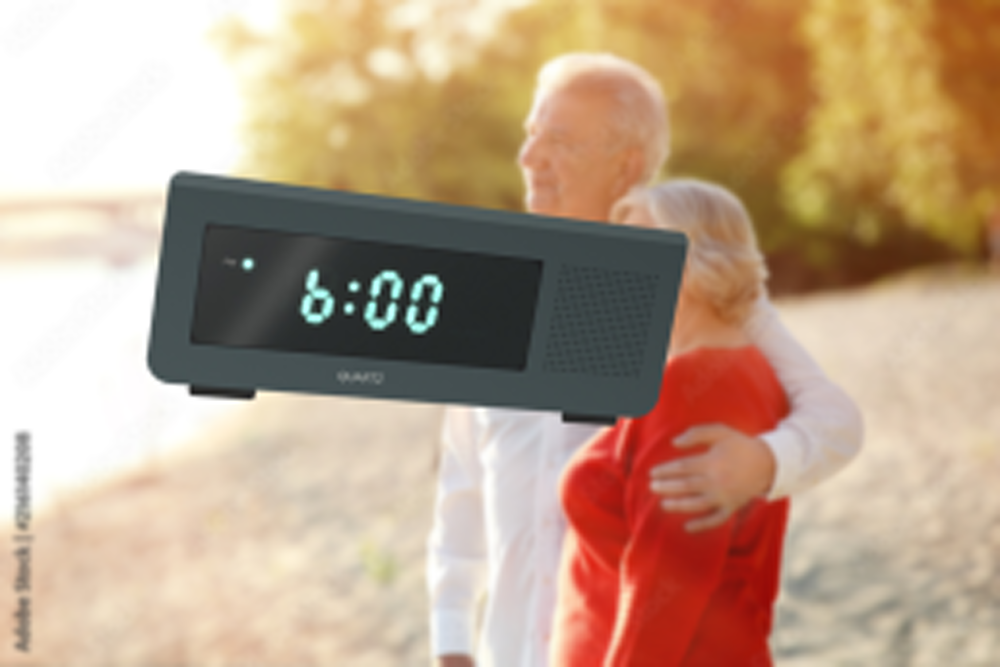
h=6 m=0
